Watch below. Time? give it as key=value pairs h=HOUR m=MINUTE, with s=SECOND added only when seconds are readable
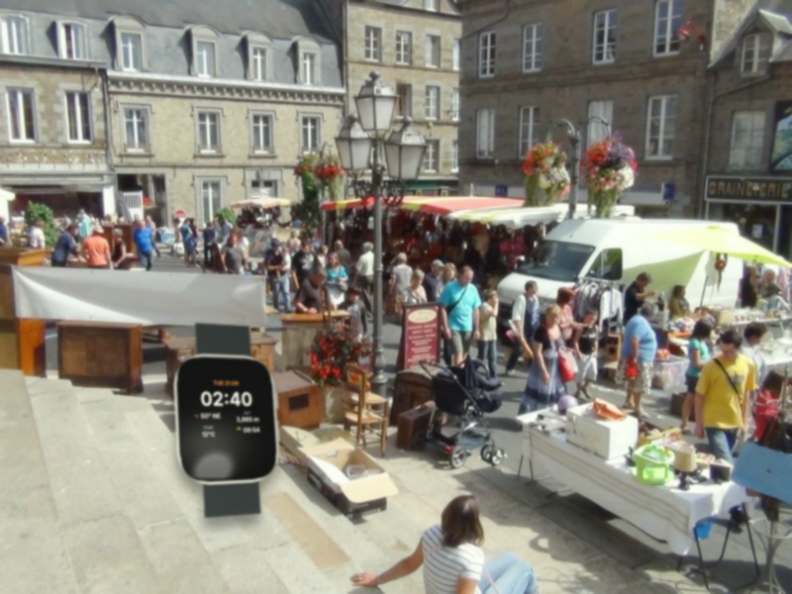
h=2 m=40
